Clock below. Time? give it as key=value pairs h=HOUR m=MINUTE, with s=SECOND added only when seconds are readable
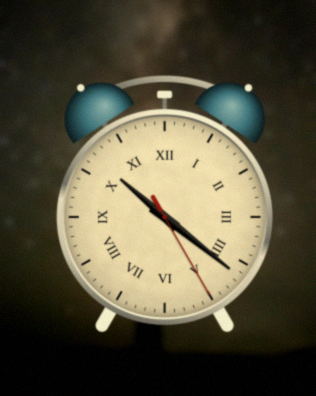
h=10 m=21 s=25
